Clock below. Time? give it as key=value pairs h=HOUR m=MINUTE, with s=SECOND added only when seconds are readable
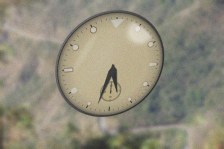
h=5 m=33
